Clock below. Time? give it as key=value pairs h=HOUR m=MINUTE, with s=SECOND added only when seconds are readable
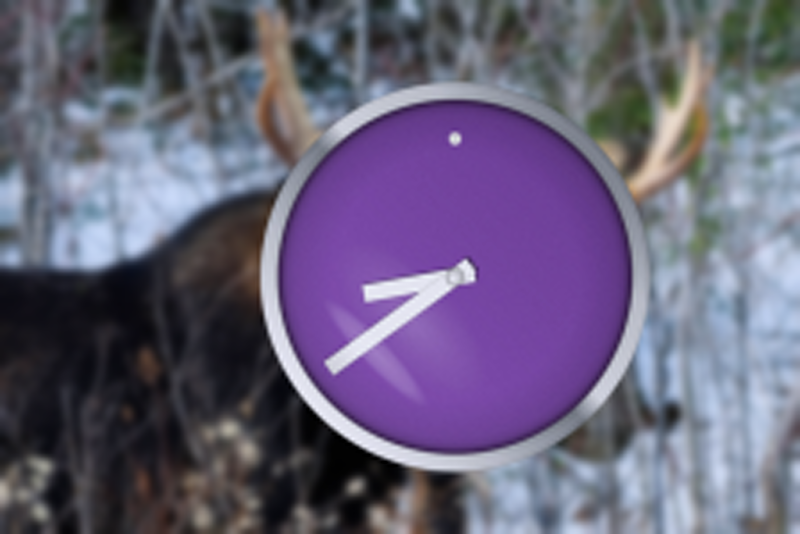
h=8 m=39
